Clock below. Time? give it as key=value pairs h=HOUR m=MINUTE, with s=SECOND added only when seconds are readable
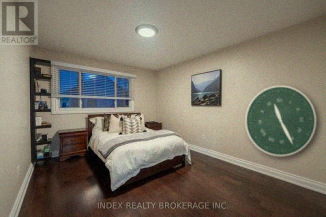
h=11 m=26
